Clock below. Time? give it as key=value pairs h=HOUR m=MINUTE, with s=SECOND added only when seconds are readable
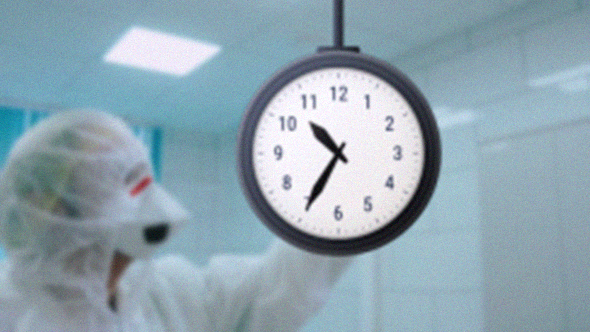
h=10 m=35
